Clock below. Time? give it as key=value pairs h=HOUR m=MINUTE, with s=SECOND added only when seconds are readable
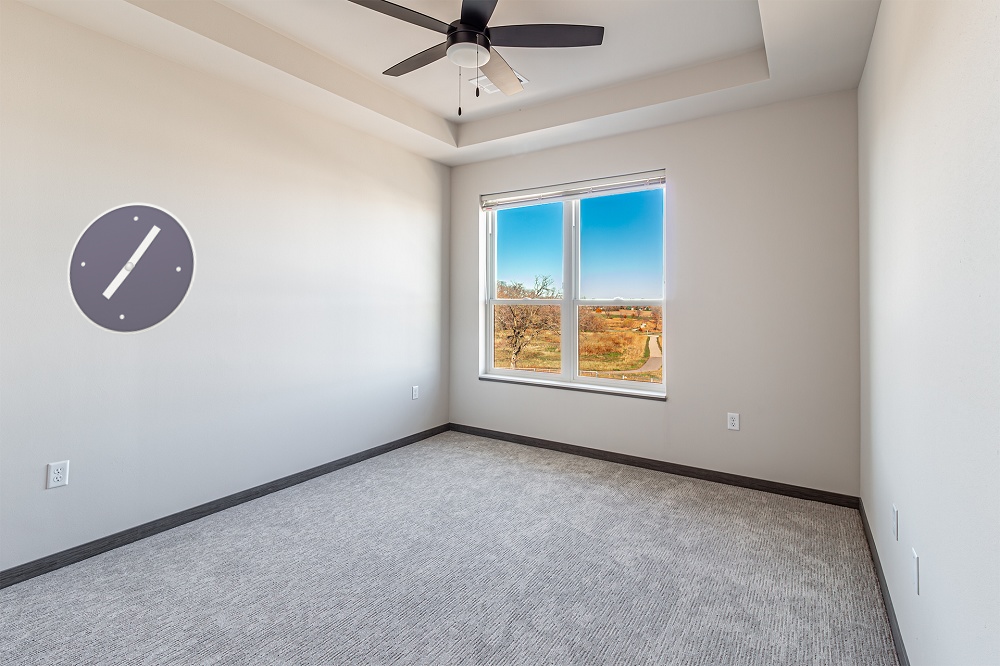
h=7 m=5
